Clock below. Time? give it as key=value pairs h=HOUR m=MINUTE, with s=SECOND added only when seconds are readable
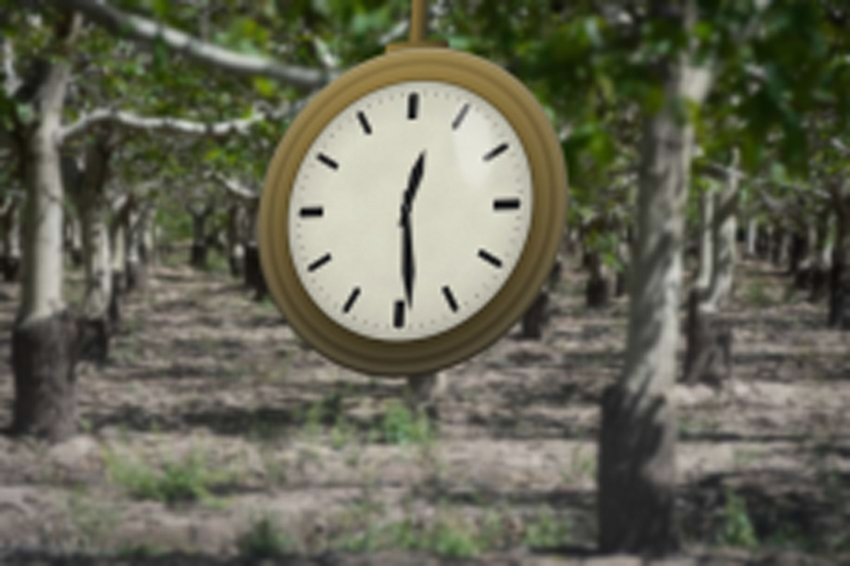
h=12 m=29
